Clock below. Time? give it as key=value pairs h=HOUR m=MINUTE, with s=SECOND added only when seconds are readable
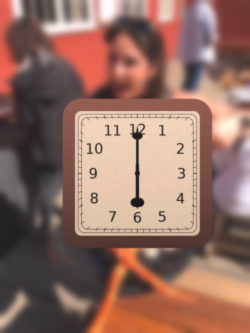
h=6 m=0
